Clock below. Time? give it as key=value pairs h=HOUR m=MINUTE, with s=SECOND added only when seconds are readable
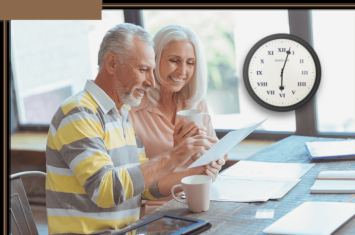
h=6 m=3
